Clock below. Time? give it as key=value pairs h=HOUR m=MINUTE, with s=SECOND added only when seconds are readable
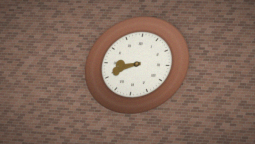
h=8 m=41
